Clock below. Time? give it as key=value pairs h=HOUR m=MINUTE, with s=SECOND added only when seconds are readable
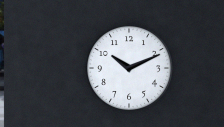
h=10 m=11
